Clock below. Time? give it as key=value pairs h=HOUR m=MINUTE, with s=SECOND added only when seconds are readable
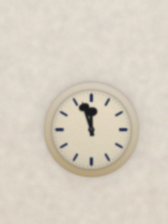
h=11 m=57
